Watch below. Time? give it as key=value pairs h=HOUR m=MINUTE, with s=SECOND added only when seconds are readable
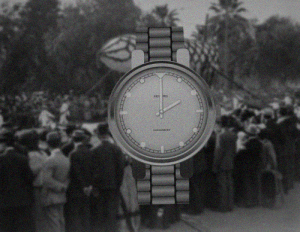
h=2 m=0
